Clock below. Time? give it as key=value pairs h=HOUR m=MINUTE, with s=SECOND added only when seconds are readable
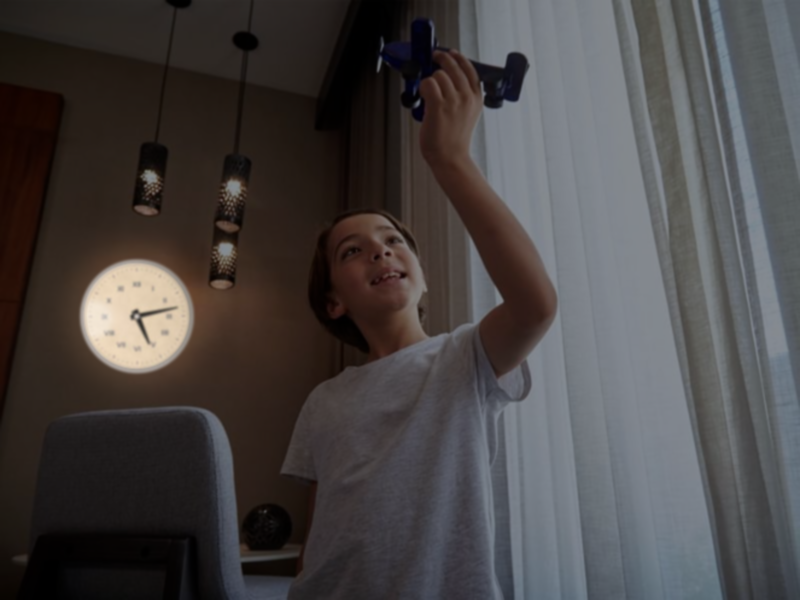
h=5 m=13
